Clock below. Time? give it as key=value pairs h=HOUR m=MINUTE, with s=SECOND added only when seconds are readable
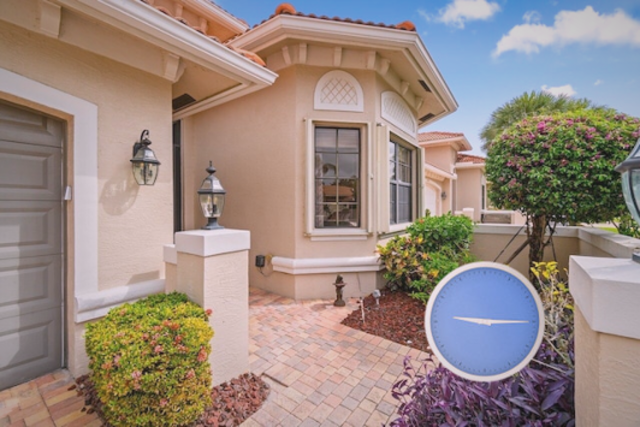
h=9 m=15
